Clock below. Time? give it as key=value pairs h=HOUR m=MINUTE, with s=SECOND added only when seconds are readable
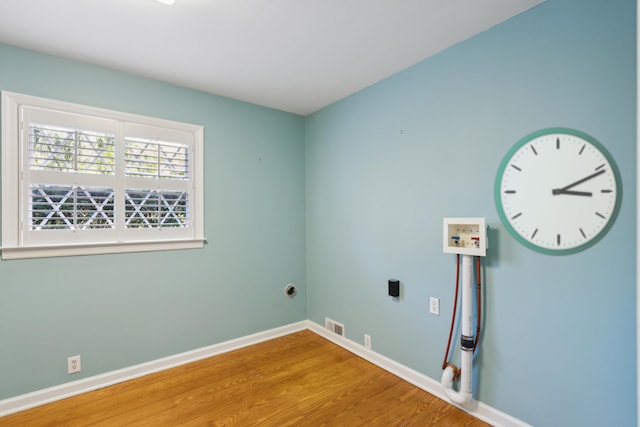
h=3 m=11
